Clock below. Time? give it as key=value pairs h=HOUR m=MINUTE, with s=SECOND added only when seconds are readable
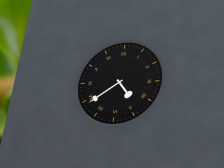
h=4 m=39
